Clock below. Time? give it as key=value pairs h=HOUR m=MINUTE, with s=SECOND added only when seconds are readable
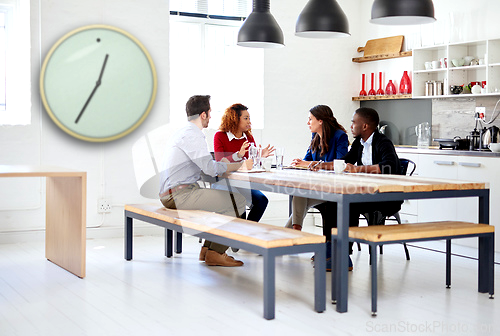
h=12 m=35
